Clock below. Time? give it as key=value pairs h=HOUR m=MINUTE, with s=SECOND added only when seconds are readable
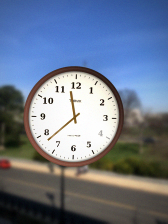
h=11 m=38
